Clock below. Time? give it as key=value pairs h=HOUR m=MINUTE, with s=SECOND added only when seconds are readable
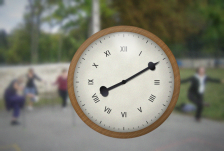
h=8 m=10
